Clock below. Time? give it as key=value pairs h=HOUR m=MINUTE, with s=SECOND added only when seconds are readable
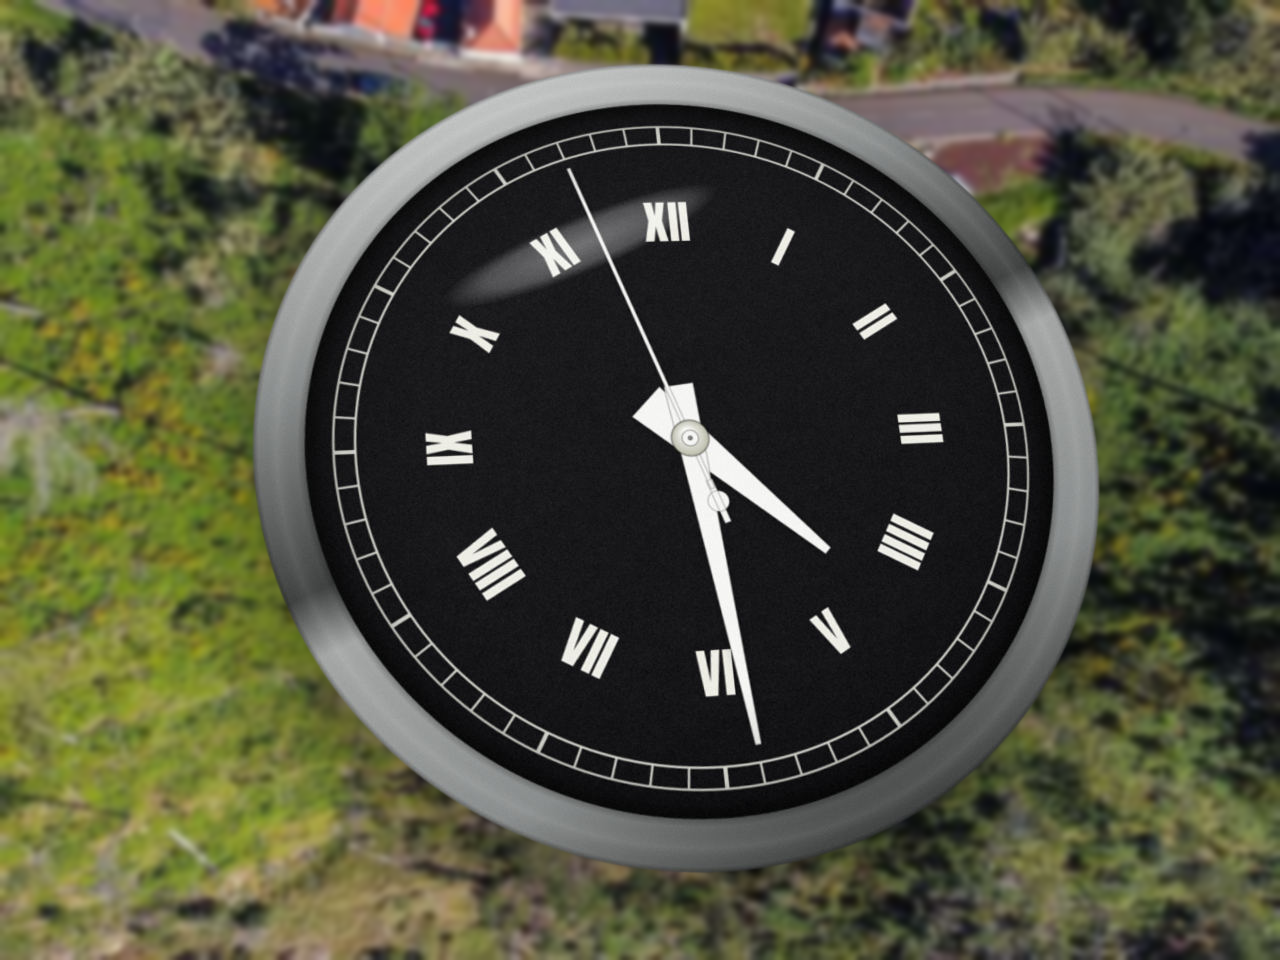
h=4 m=28 s=57
